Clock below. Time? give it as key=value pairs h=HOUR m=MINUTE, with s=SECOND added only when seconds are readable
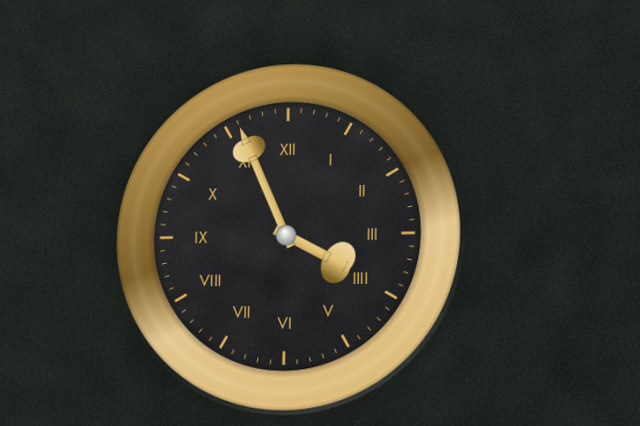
h=3 m=56
